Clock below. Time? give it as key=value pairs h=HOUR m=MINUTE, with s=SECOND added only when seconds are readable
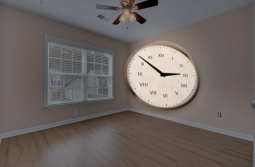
h=2 m=52
